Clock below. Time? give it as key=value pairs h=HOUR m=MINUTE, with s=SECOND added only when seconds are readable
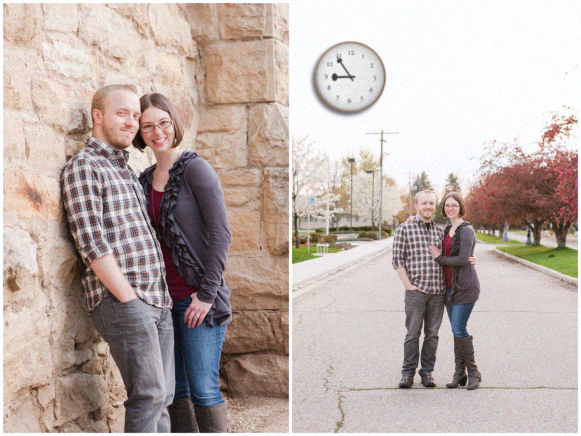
h=8 m=54
